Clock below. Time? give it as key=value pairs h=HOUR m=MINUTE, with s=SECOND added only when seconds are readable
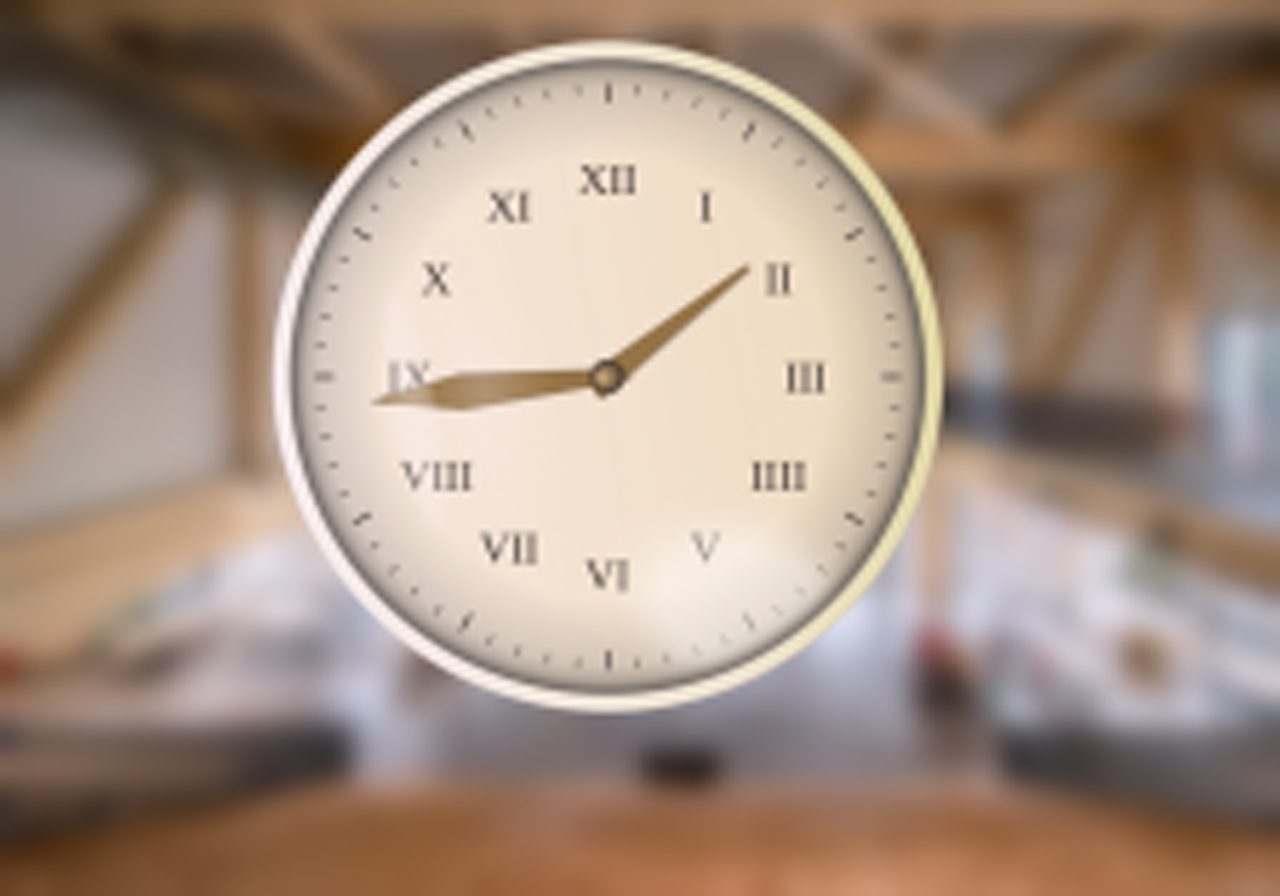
h=1 m=44
